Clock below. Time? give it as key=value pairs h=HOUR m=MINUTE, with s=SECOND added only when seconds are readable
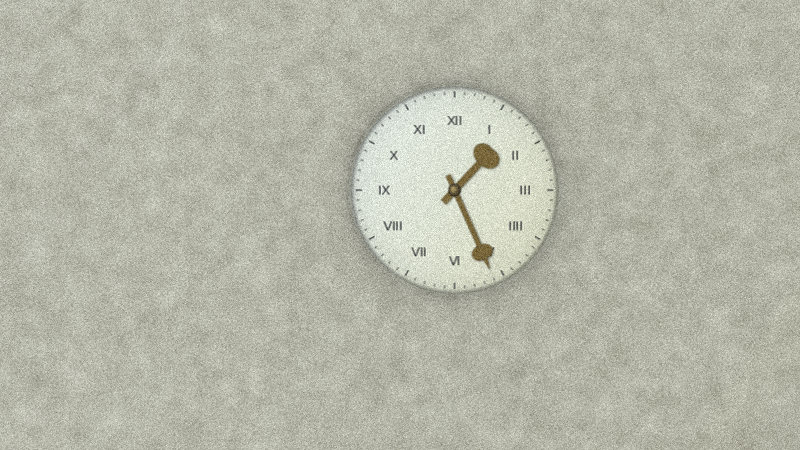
h=1 m=26
